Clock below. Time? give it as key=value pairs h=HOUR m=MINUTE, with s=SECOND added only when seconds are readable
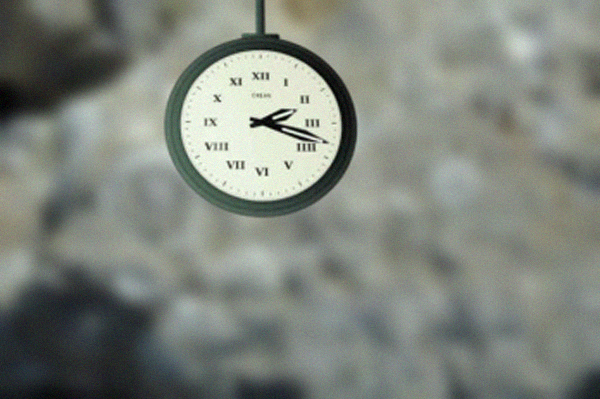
h=2 m=18
